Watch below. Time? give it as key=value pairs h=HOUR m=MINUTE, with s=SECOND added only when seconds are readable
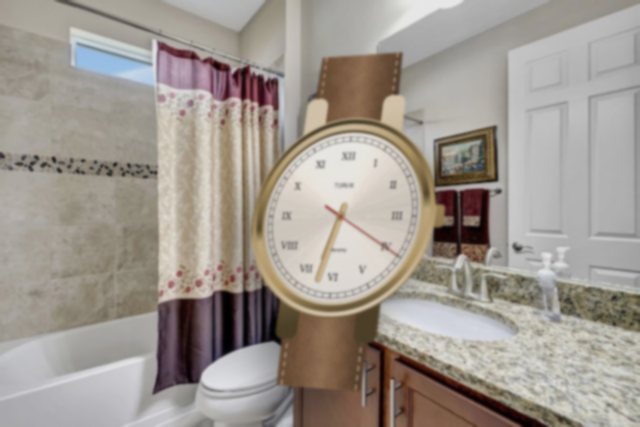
h=6 m=32 s=20
